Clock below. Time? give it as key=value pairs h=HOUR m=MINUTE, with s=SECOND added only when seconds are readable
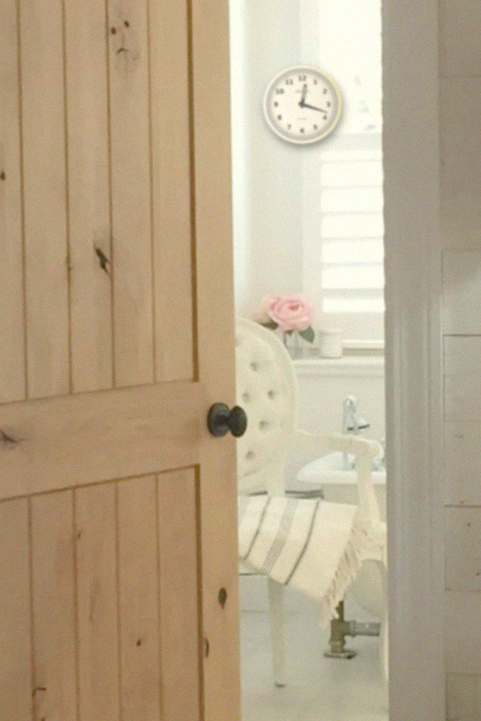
h=12 m=18
